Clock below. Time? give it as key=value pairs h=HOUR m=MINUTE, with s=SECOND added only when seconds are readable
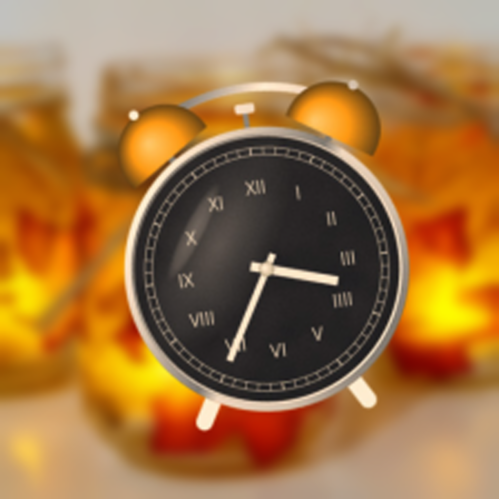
h=3 m=35
